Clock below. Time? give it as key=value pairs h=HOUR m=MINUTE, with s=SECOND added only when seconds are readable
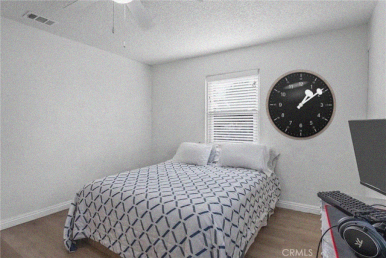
h=1 m=9
